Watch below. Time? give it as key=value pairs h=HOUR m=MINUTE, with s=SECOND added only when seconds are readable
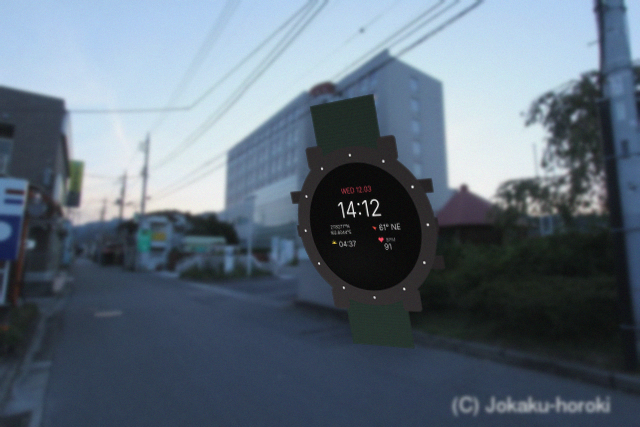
h=14 m=12
